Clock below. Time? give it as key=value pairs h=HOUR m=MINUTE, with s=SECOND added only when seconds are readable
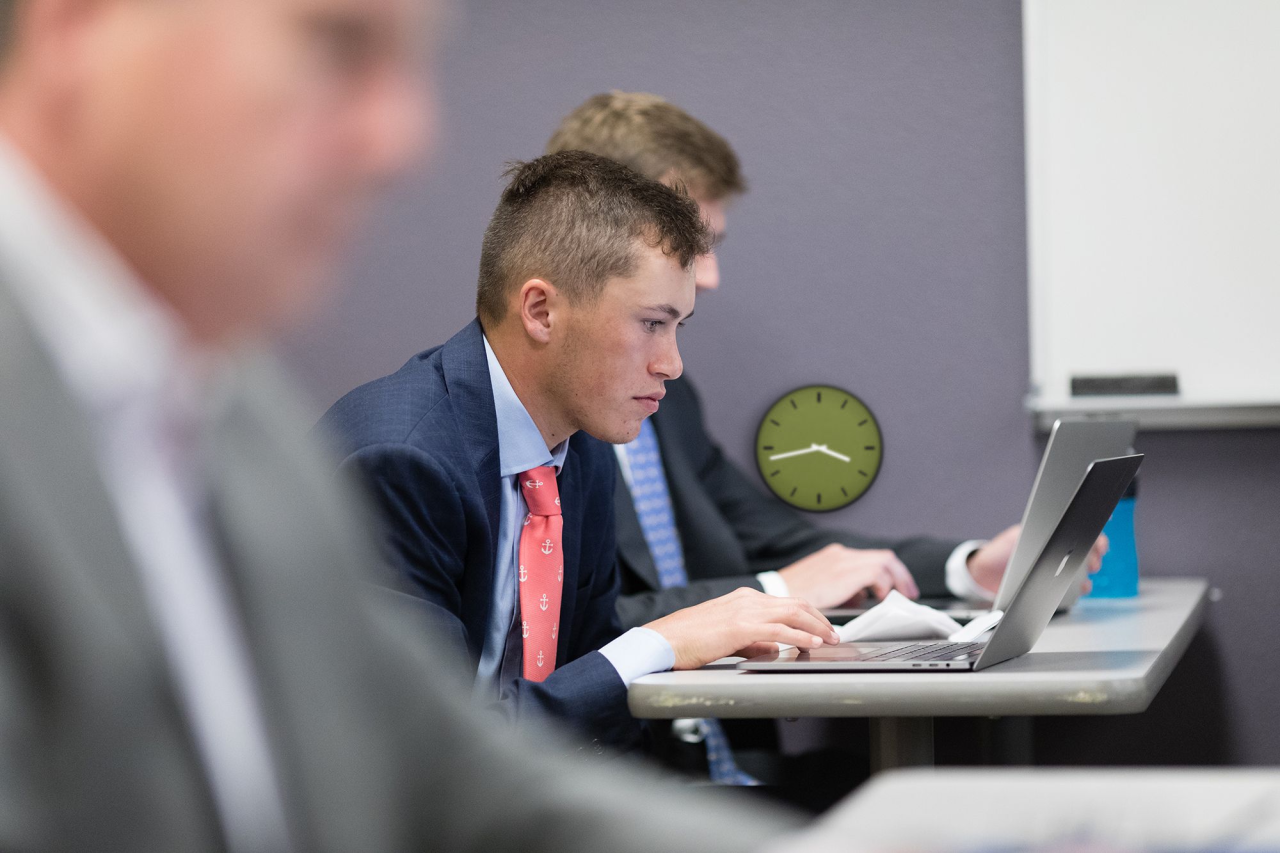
h=3 m=43
